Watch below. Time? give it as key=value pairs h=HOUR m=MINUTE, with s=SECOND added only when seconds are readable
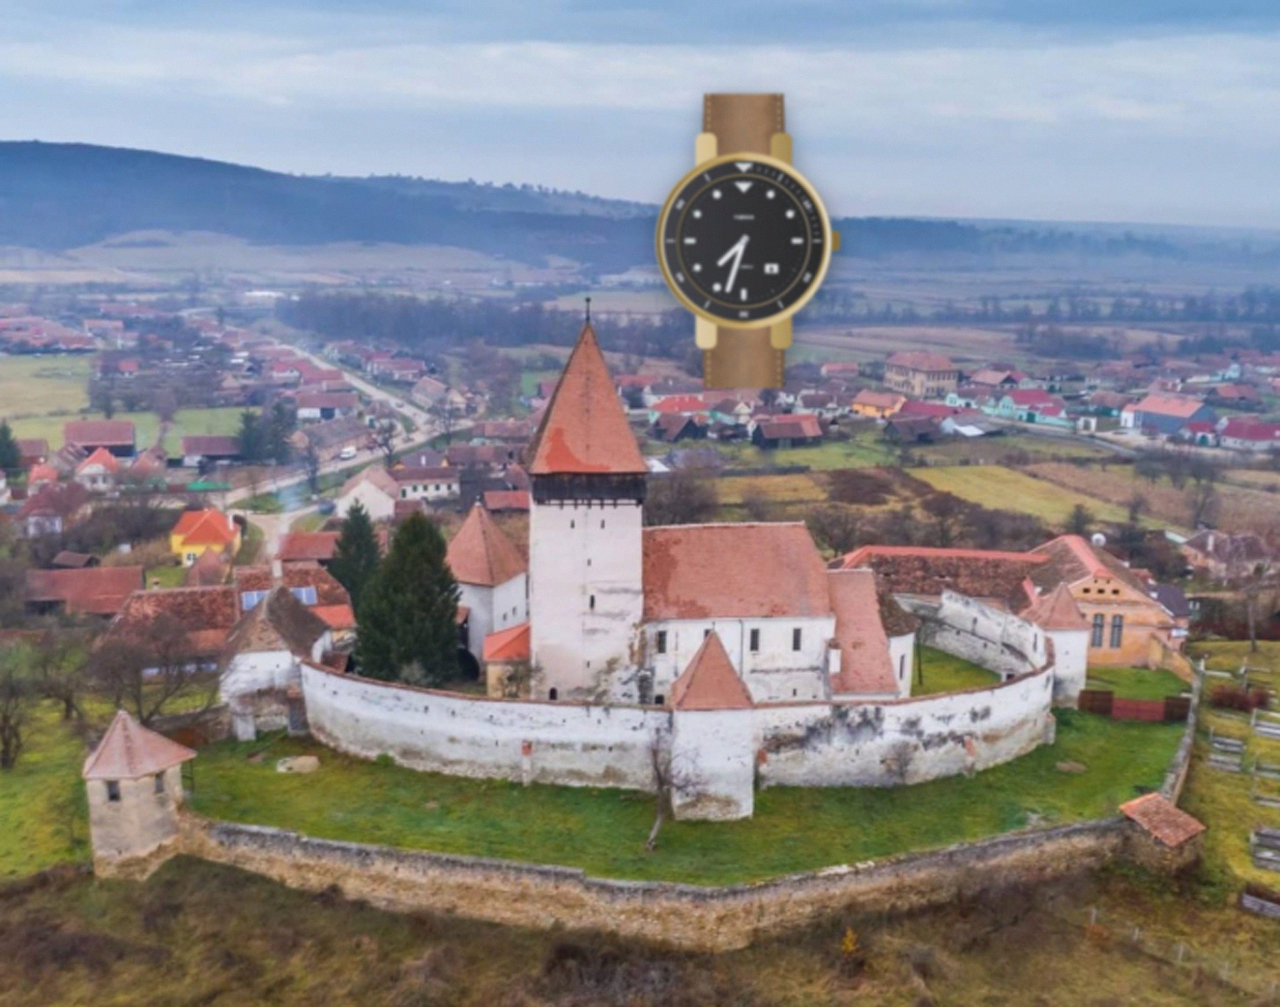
h=7 m=33
